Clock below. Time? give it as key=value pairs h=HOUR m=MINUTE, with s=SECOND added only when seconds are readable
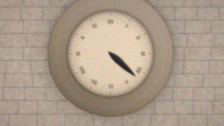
h=4 m=22
